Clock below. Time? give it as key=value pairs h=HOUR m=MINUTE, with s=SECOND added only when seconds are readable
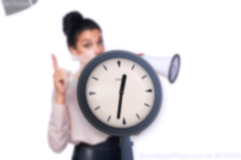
h=12 m=32
